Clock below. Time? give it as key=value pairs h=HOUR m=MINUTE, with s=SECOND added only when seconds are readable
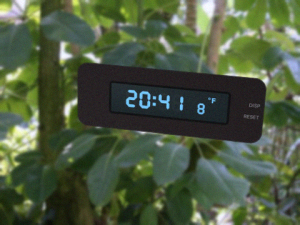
h=20 m=41
